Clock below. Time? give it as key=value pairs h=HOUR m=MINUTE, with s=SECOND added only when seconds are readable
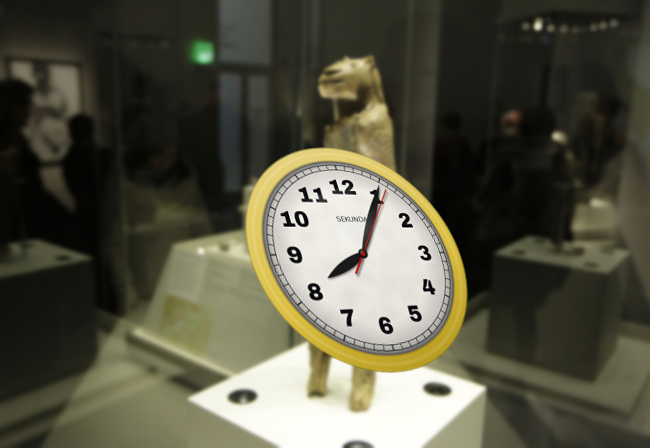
h=8 m=5 s=6
